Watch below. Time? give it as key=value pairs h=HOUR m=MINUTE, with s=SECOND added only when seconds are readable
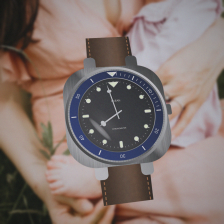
h=7 m=58
